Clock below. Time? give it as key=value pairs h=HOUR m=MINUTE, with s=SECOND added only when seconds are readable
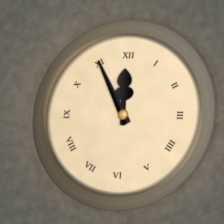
h=11 m=55
